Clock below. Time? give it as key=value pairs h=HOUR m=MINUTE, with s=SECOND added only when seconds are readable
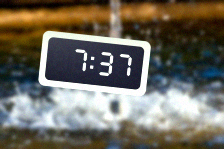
h=7 m=37
